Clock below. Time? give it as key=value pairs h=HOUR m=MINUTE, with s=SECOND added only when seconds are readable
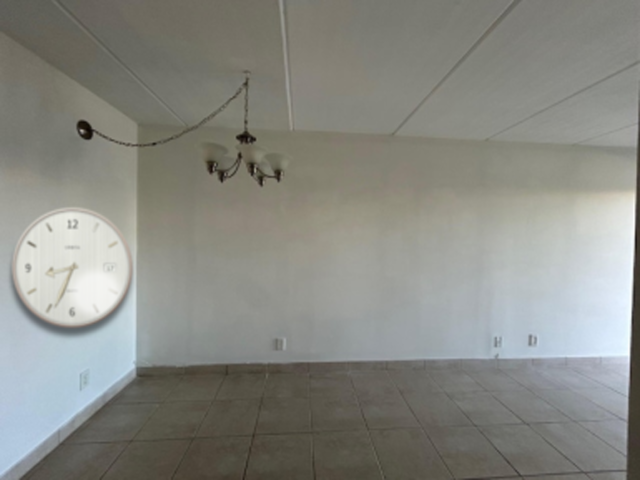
h=8 m=34
